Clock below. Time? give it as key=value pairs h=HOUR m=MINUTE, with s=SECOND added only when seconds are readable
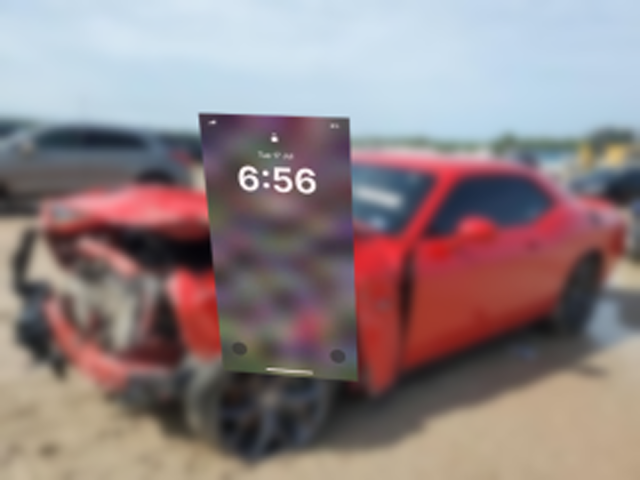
h=6 m=56
